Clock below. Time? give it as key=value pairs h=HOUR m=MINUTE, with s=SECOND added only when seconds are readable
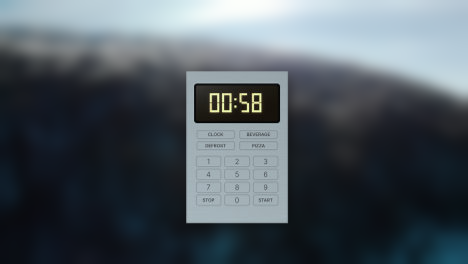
h=0 m=58
